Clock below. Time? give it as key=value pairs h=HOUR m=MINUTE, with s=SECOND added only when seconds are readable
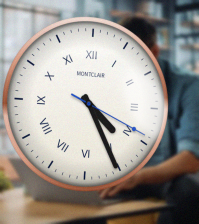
h=4 m=25 s=19
